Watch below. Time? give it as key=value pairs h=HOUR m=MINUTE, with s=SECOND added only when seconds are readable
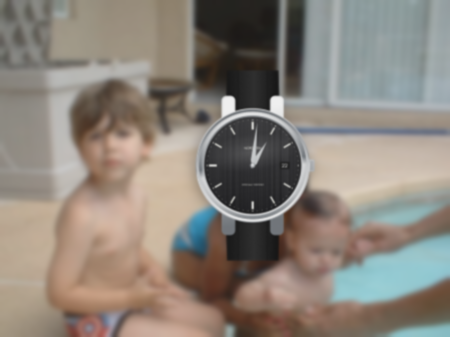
h=1 m=1
